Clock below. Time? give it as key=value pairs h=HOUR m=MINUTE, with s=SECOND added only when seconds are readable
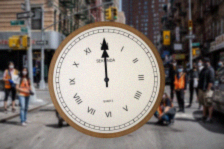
h=12 m=0
